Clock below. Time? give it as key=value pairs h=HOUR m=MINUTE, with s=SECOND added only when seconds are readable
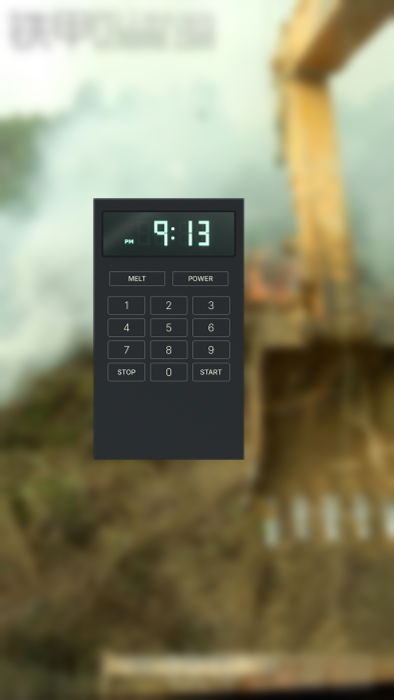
h=9 m=13
